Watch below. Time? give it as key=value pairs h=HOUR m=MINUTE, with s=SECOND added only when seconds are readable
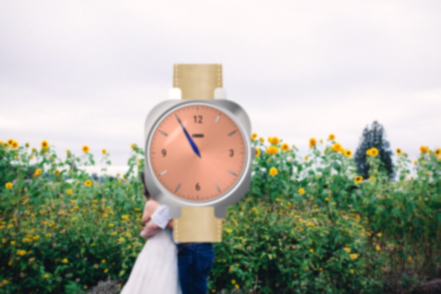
h=10 m=55
